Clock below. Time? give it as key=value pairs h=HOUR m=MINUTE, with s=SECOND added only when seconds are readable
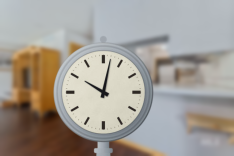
h=10 m=2
